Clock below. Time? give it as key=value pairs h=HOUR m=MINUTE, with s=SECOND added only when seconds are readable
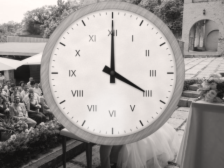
h=4 m=0
